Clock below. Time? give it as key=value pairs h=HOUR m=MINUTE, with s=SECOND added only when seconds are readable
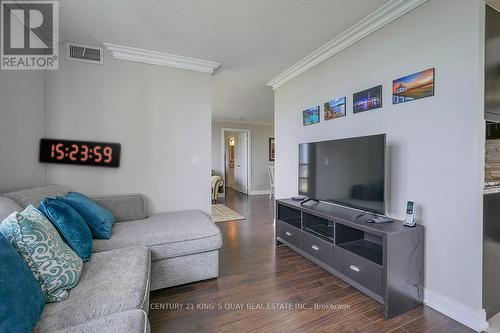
h=15 m=23 s=59
